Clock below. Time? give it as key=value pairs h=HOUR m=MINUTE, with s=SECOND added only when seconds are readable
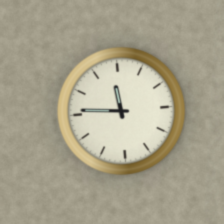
h=11 m=46
